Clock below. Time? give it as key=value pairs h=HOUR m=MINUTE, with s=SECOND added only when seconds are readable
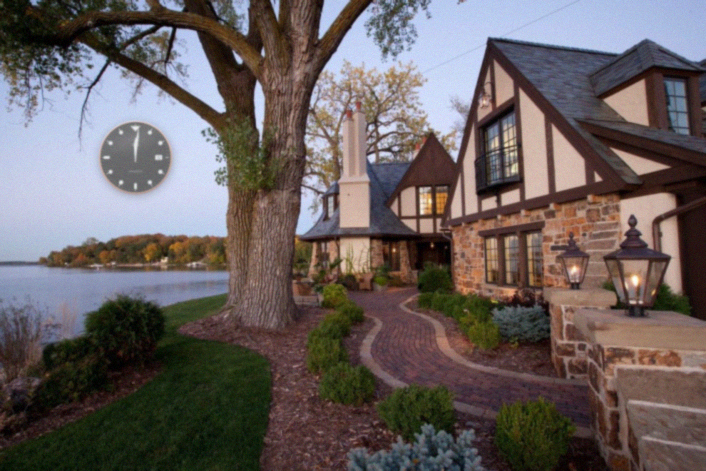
h=12 m=1
